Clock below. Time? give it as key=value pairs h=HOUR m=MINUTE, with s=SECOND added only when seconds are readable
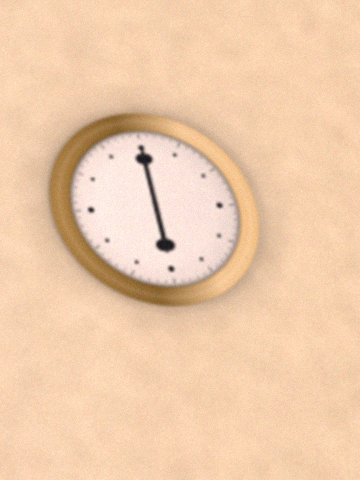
h=6 m=0
